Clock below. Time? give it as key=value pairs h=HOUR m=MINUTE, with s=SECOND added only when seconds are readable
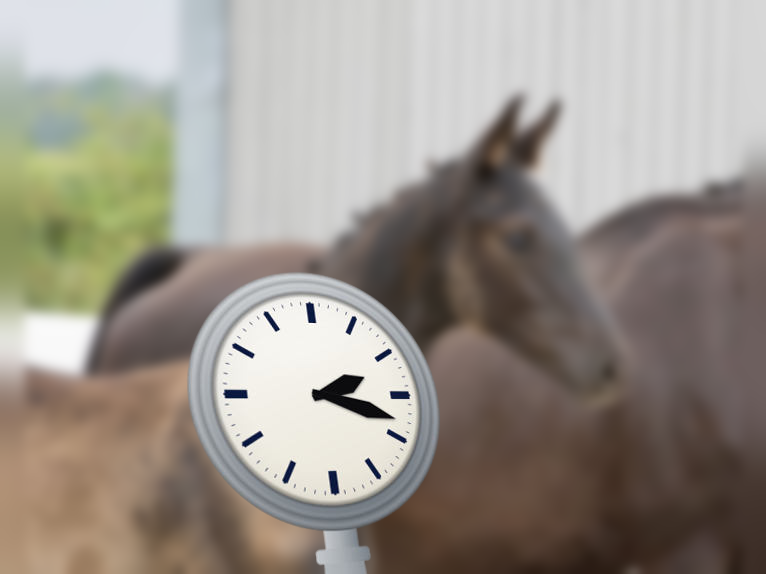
h=2 m=18
